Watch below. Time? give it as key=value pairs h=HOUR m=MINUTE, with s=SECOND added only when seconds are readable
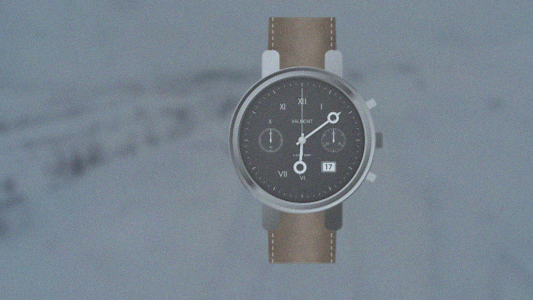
h=6 m=9
